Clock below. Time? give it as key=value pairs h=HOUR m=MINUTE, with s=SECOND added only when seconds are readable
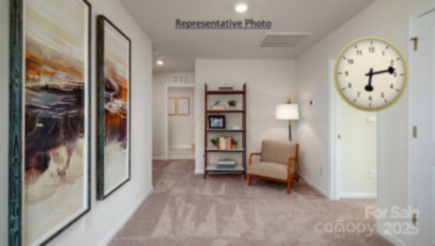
h=6 m=13
